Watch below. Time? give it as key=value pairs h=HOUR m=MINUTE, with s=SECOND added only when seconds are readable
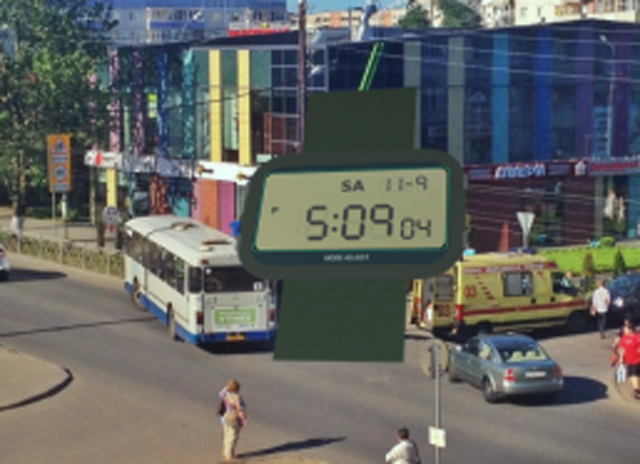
h=5 m=9 s=4
